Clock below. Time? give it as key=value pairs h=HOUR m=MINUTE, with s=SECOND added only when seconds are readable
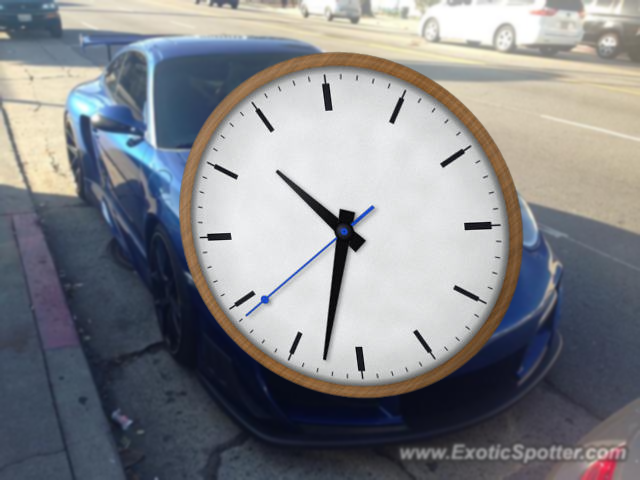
h=10 m=32 s=39
